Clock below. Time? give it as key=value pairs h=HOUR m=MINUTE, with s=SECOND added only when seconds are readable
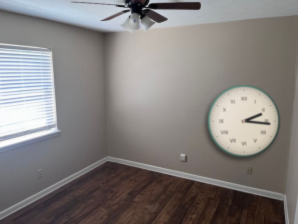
h=2 m=16
